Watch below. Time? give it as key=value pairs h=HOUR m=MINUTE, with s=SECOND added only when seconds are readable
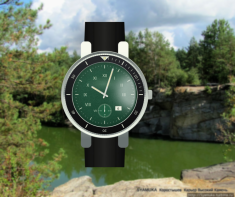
h=10 m=3
